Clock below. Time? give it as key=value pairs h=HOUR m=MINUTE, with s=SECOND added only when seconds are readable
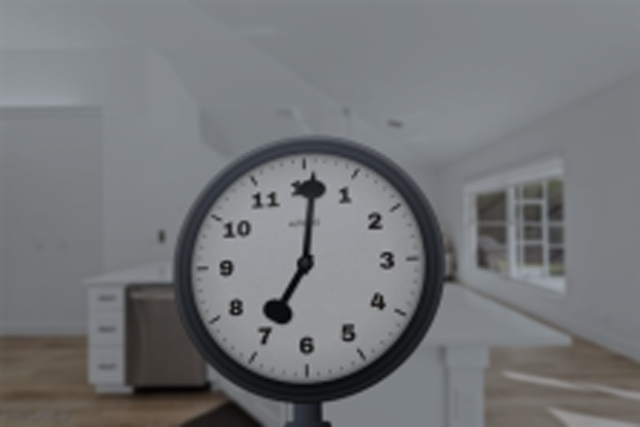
h=7 m=1
